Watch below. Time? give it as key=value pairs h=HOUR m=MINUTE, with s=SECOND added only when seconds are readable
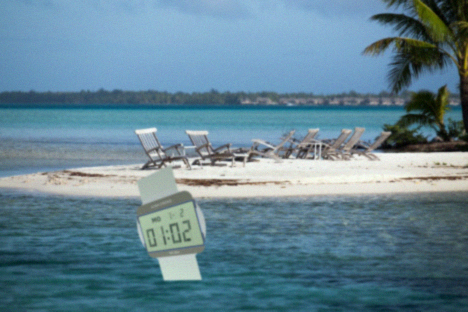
h=1 m=2
